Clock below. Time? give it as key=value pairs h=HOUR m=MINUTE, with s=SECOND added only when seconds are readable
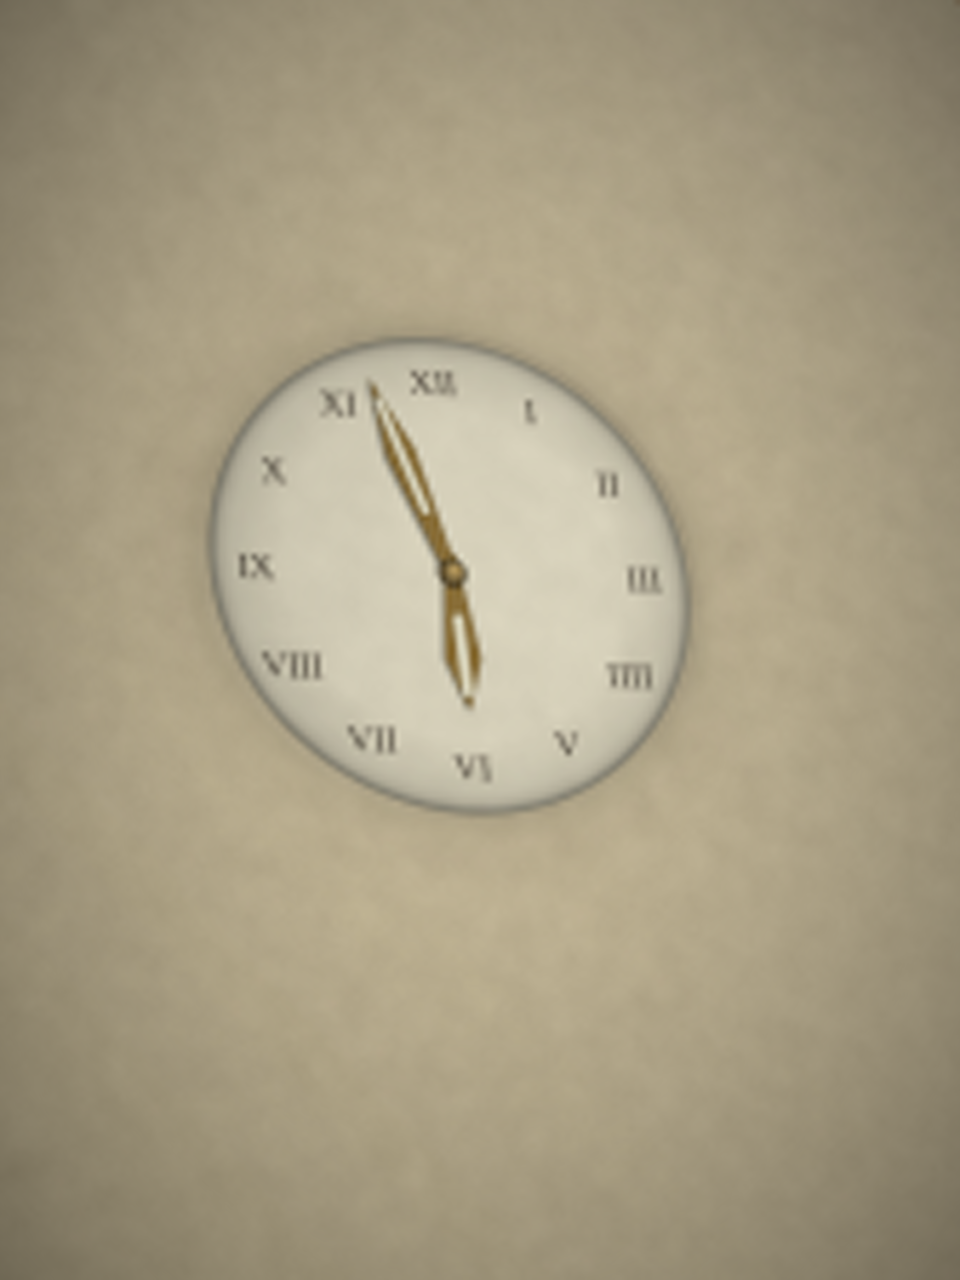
h=5 m=57
